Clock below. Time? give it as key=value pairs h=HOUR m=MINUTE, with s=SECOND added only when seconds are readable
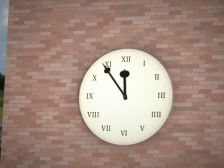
h=11 m=54
